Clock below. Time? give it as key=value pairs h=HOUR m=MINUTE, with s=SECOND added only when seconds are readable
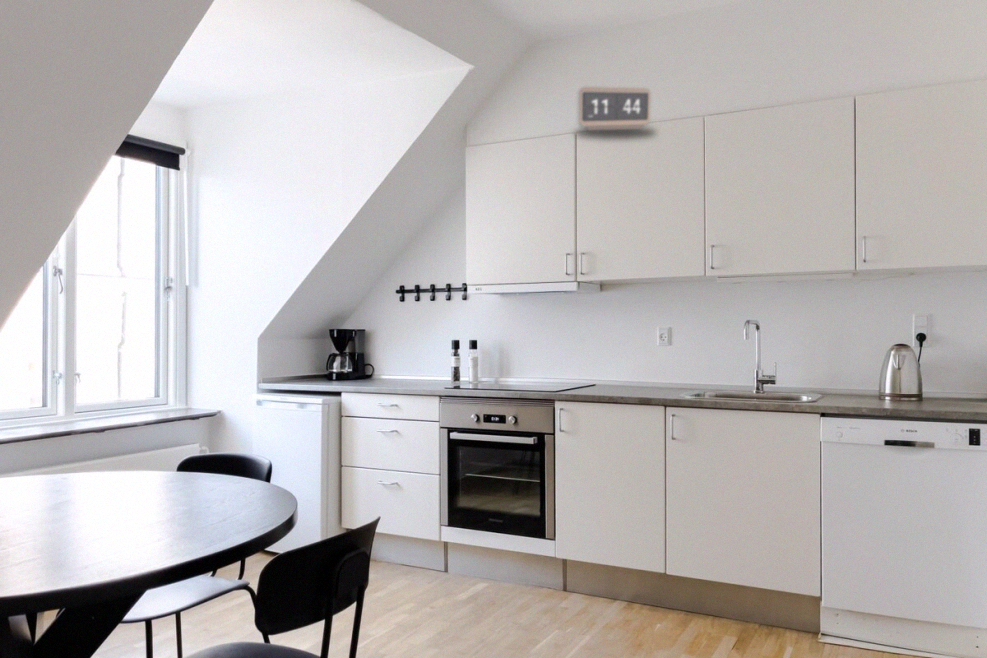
h=11 m=44
